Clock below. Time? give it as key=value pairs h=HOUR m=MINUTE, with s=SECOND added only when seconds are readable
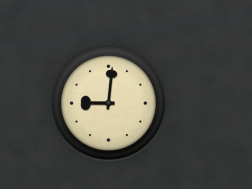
h=9 m=1
